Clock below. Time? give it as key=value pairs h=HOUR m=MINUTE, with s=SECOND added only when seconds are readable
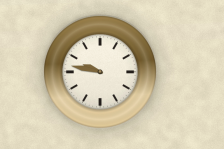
h=9 m=47
